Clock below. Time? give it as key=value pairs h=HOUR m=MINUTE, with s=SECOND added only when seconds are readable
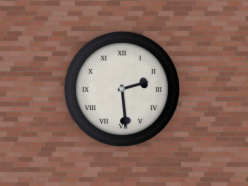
h=2 m=29
